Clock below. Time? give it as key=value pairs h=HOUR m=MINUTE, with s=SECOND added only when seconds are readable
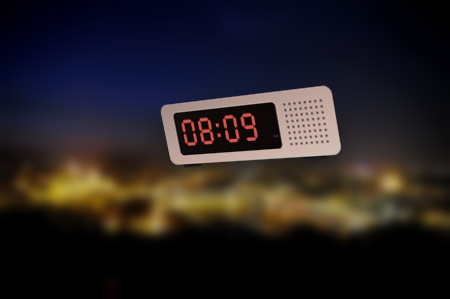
h=8 m=9
